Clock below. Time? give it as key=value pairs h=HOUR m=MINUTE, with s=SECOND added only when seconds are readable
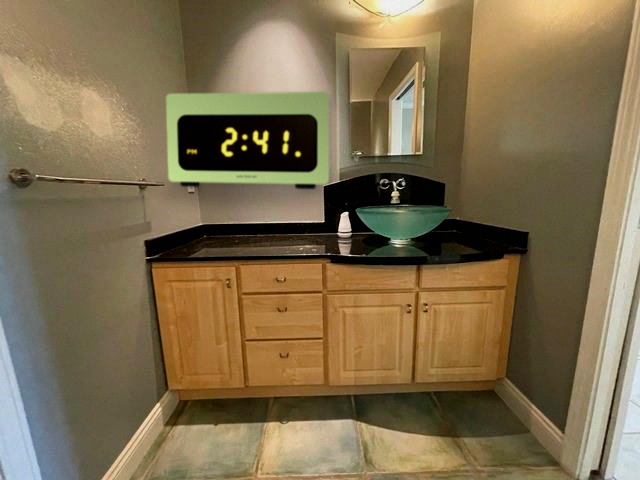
h=2 m=41
